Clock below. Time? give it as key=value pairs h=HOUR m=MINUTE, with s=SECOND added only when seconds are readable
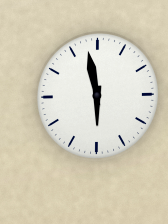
h=5 m=58
